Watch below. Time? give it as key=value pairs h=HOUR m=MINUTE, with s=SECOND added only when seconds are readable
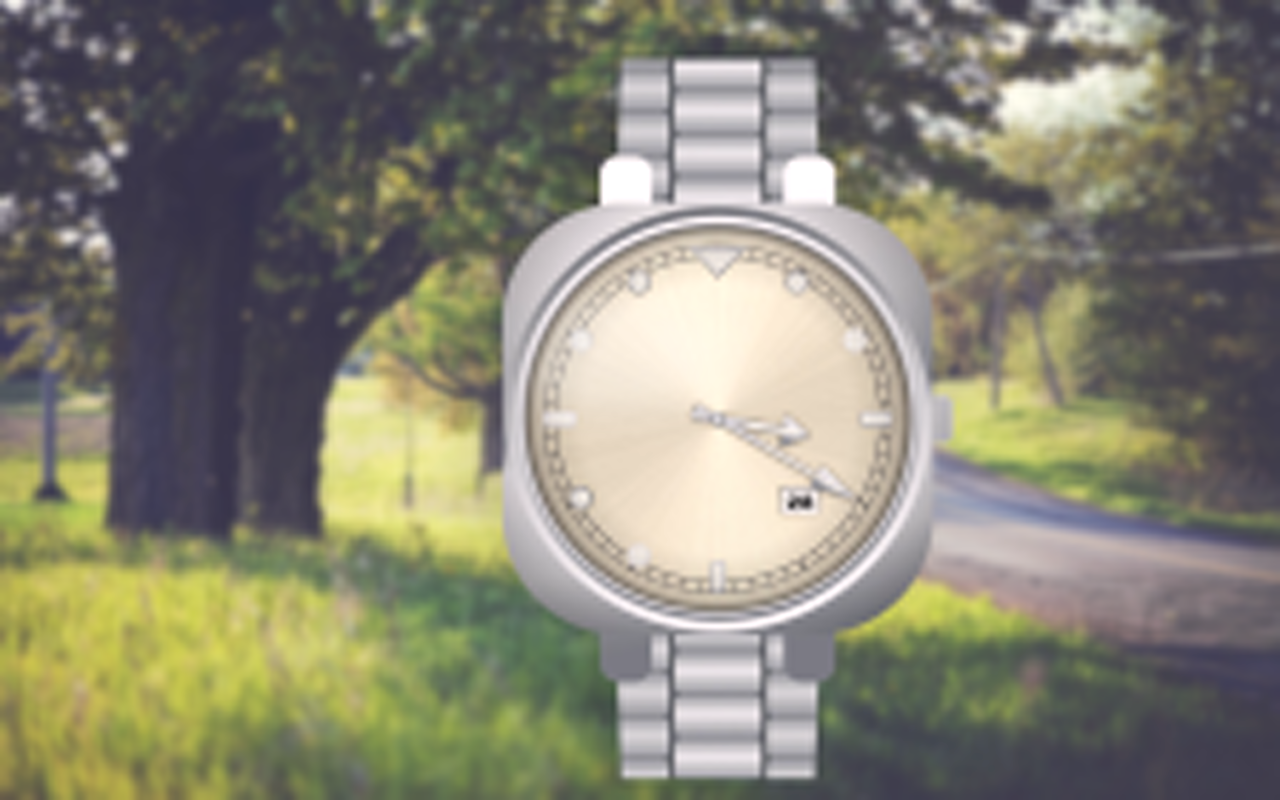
h=3 m=20
